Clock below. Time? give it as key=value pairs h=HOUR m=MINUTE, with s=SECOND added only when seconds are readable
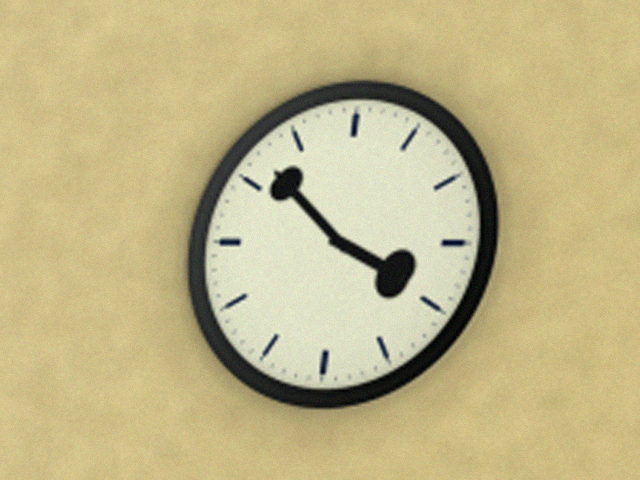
h=3 m=52
